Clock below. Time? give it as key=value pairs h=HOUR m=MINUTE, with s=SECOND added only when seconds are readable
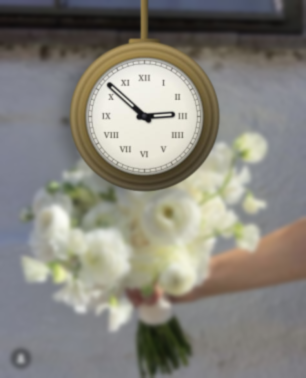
h=2 m=52
